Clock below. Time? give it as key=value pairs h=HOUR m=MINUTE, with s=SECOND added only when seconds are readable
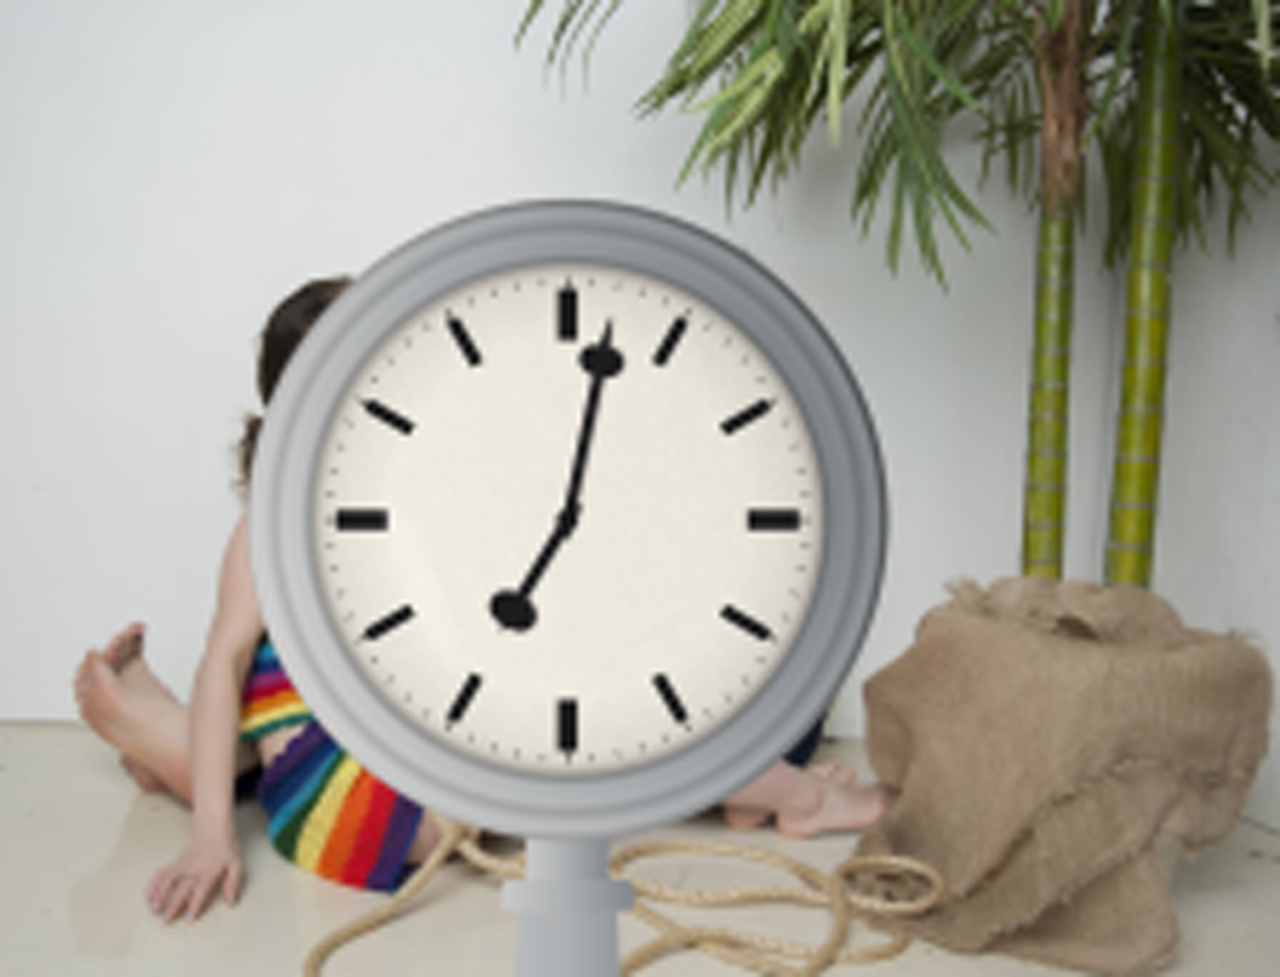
h=7 m=2
